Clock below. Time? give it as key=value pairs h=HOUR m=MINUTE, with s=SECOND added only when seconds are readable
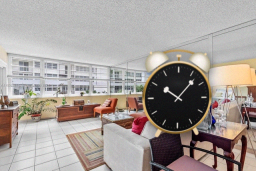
h=10 m=7
